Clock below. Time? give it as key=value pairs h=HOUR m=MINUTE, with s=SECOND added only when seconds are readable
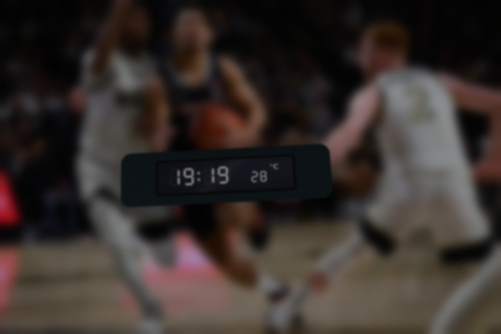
h=19 m=19
